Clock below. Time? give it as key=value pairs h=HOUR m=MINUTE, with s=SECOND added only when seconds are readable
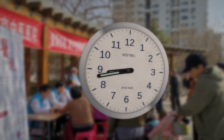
h=8 m=43
